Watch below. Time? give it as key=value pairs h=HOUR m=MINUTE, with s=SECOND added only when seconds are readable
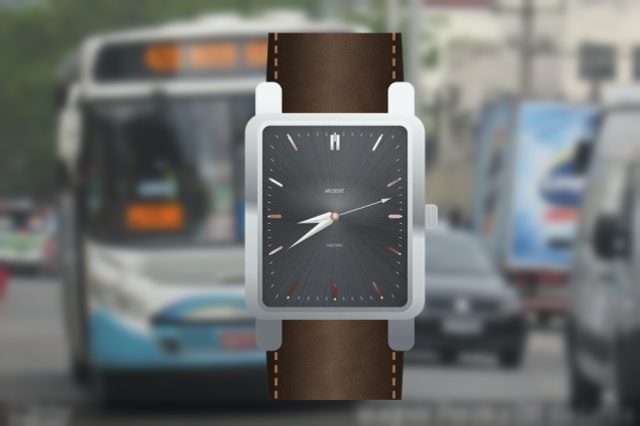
h=8 m=39 s=12
